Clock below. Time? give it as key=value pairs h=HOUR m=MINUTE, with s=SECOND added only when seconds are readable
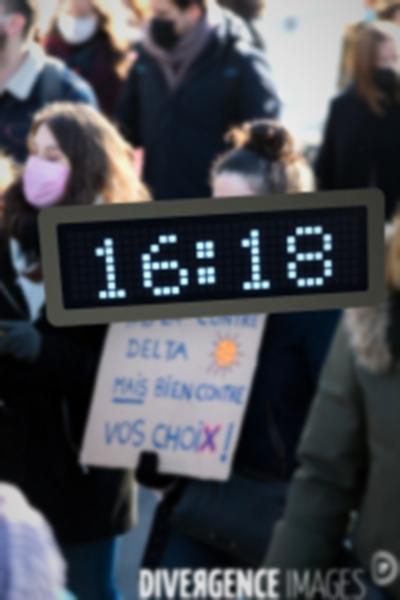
h=16 m=18
